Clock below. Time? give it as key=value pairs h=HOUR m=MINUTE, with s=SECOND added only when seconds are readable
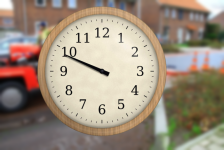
h=9 m=49
